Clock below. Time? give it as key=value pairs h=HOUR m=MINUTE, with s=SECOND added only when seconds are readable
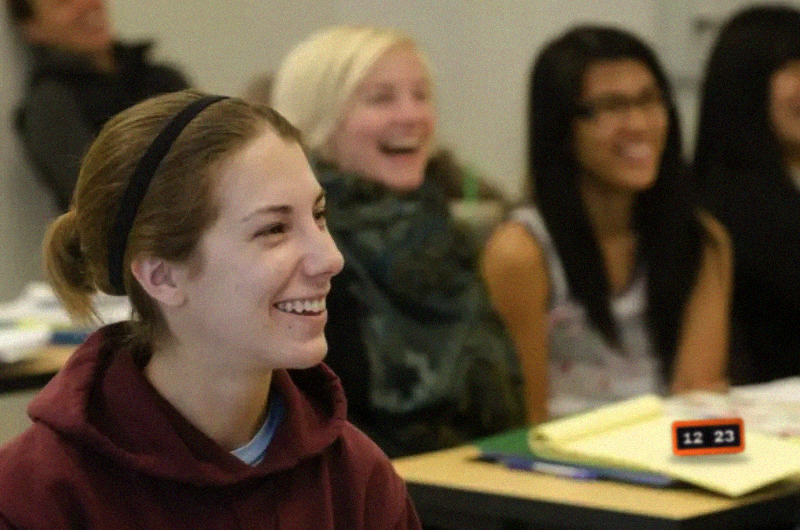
h=12 m=23
